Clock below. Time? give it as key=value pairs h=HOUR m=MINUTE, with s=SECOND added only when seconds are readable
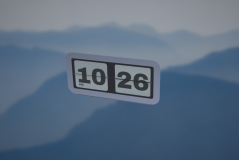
h=10 m=26
